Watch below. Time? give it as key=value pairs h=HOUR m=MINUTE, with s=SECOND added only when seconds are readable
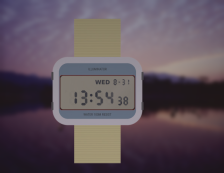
h=13 m=54 s=38
